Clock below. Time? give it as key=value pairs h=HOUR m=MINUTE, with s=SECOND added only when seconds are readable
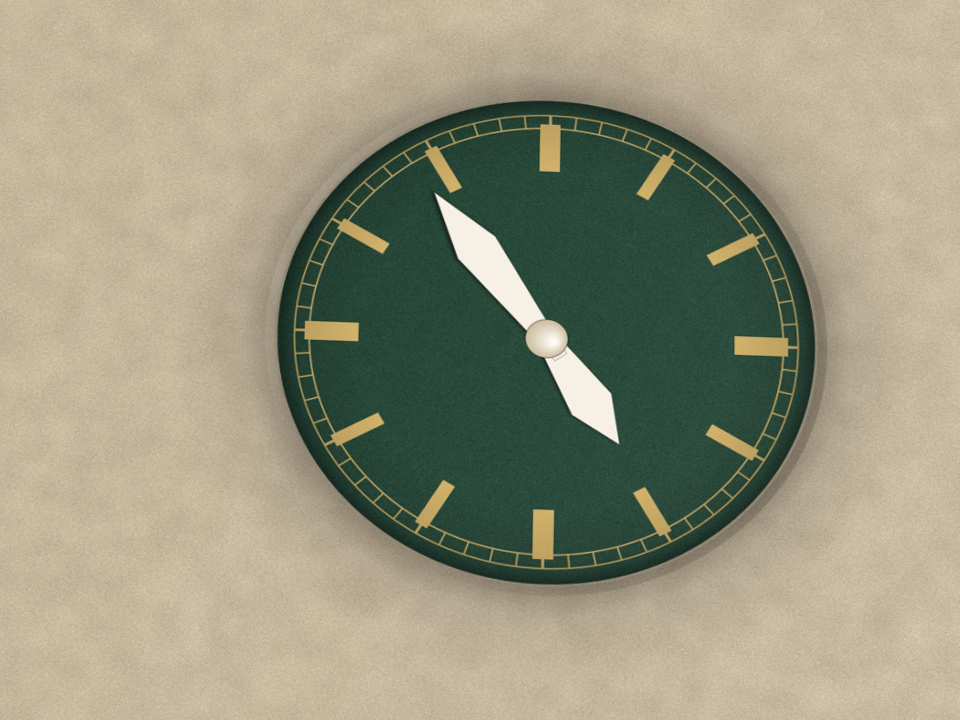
h=4 m=54
